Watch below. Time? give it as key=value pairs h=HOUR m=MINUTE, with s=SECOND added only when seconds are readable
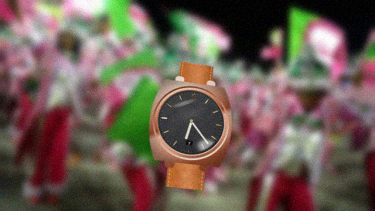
h=6 m=23
